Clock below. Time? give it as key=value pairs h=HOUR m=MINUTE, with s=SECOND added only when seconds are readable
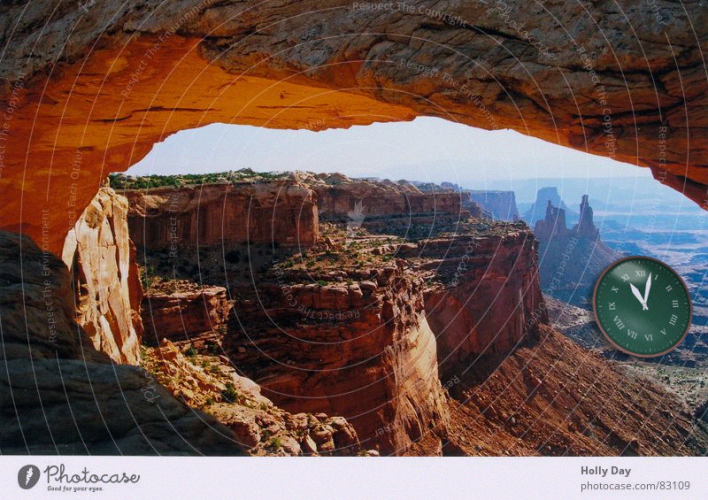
h=11 m=3
